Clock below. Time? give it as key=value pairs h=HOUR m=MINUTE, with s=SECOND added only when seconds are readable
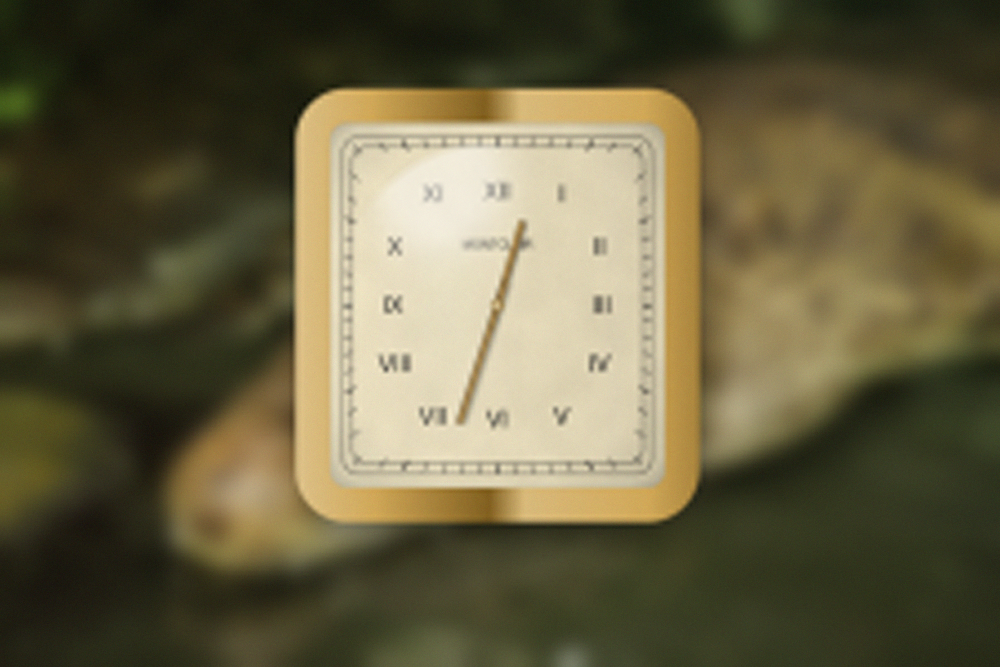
h=12 m=33
